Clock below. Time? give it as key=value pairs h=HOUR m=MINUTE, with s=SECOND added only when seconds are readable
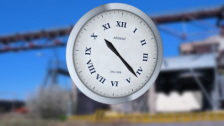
h=10 m=22
